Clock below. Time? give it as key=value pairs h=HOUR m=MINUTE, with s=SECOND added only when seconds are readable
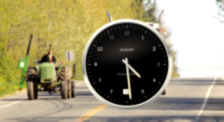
h=4 m=29
